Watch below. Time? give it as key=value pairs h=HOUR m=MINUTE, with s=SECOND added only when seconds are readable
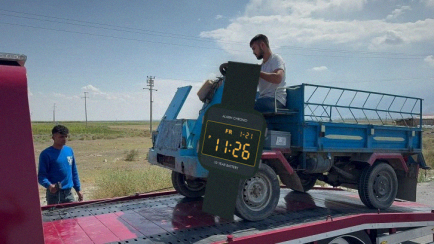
h=11 m=26
